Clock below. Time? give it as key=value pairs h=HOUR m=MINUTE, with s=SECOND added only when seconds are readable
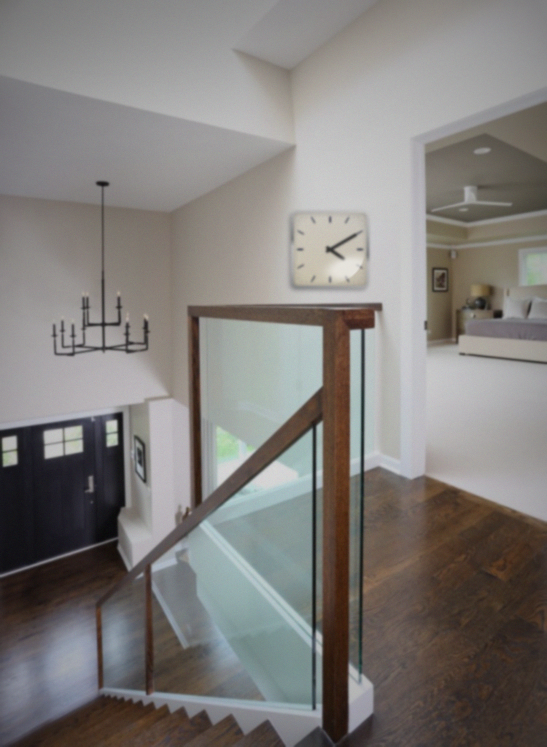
h=4 m=10
